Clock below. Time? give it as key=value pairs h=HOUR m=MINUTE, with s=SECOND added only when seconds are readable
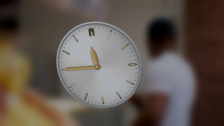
h=11 m=45
